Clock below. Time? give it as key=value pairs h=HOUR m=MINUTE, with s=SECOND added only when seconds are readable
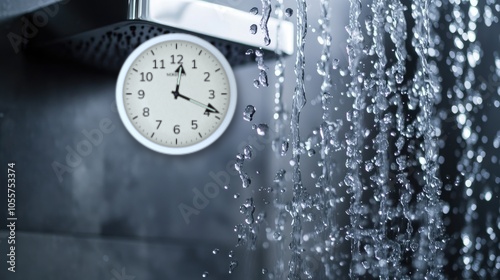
h=12 m=19
